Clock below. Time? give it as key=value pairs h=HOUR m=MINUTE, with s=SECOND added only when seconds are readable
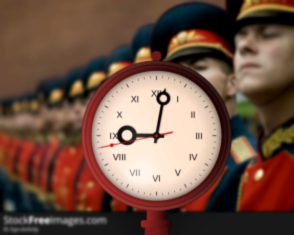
h=9 m=1 s=43
